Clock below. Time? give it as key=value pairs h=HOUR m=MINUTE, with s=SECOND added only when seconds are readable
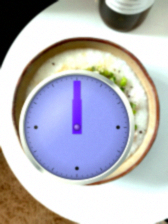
h=12 m=0
